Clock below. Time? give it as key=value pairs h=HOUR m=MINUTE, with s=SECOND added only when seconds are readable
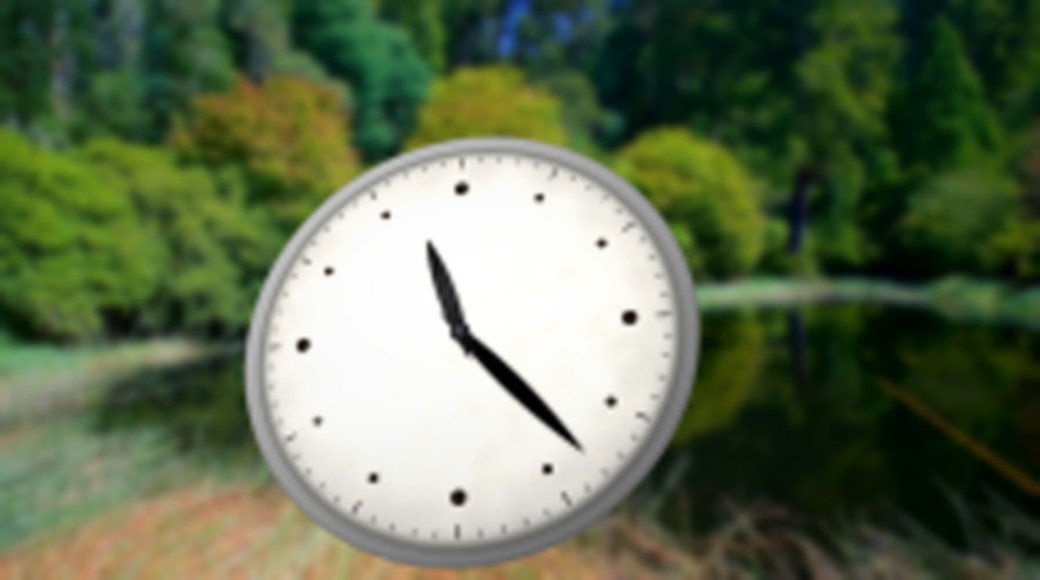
h=11 m=23
